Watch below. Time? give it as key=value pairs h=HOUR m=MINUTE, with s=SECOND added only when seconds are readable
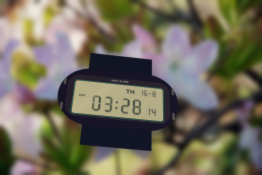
h=3 m=28
